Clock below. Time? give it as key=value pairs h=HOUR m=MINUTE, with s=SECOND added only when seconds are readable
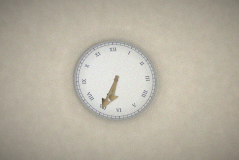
h=6 m=35
